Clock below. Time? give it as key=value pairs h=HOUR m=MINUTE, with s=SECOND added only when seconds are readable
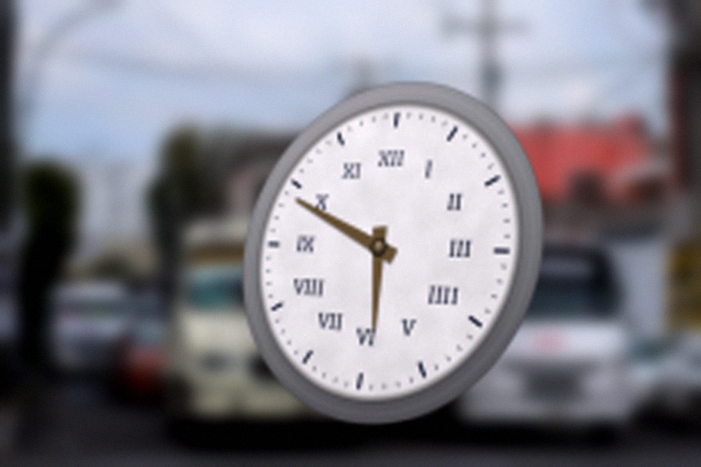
h=5 m=49
